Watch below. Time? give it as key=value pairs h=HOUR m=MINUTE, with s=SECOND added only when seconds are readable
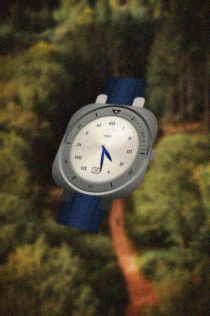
h=4 m=28
